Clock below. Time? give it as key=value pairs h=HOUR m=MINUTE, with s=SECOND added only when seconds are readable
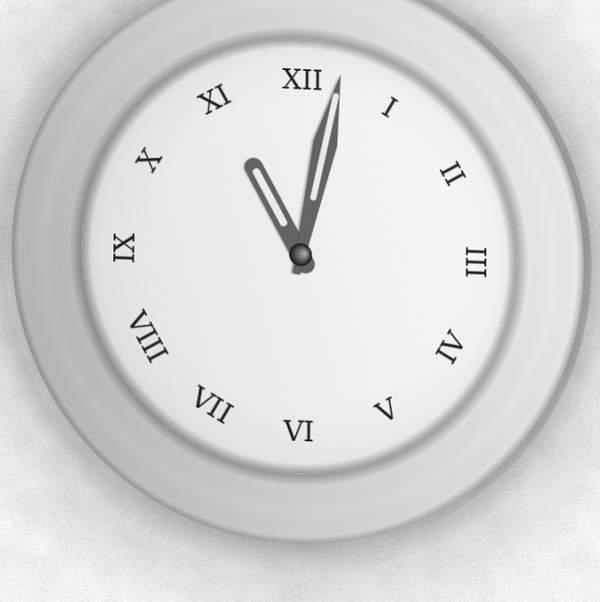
h=11 m=2
